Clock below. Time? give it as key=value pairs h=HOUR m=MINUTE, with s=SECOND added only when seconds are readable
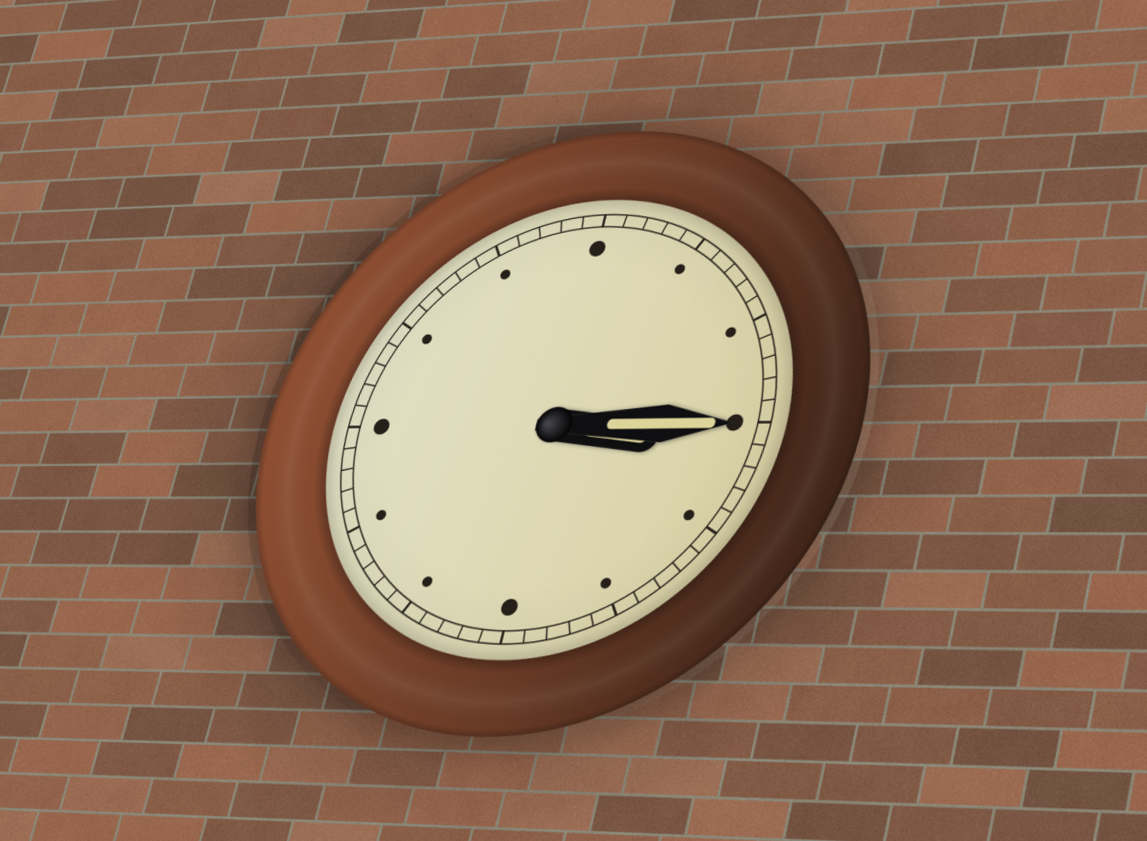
h=3 m=15
